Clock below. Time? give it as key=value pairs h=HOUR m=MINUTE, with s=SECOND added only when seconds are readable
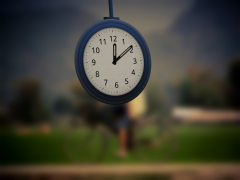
h=12 m=9
